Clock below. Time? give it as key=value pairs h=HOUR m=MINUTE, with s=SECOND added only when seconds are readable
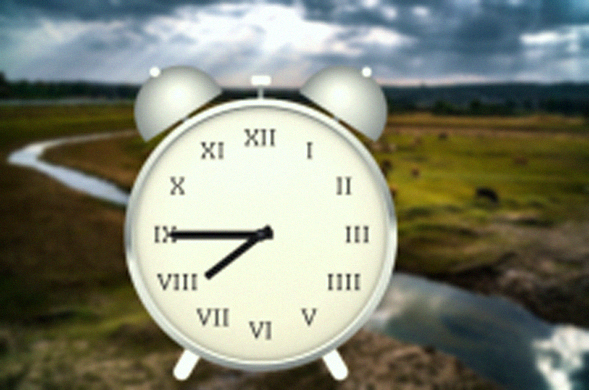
h=7 m=45
